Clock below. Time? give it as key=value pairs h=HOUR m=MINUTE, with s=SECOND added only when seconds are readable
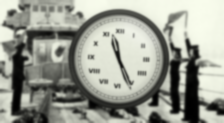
h=11 m=26
